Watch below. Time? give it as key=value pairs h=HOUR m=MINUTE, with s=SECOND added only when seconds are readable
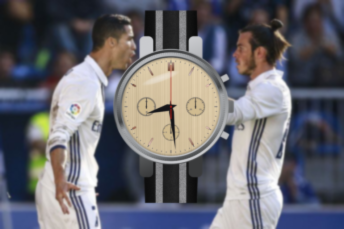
h=8 m=29
